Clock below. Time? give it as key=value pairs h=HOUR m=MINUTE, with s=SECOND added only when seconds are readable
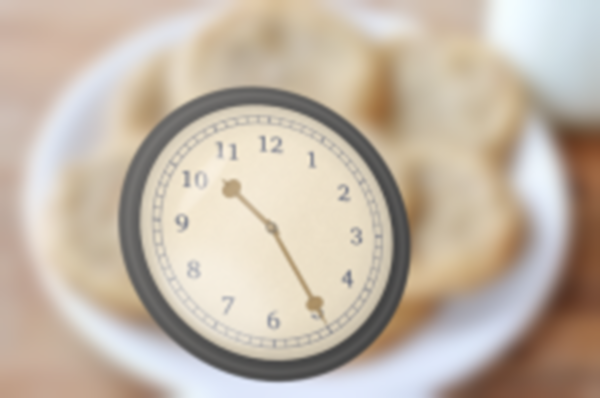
h=10 m=25
